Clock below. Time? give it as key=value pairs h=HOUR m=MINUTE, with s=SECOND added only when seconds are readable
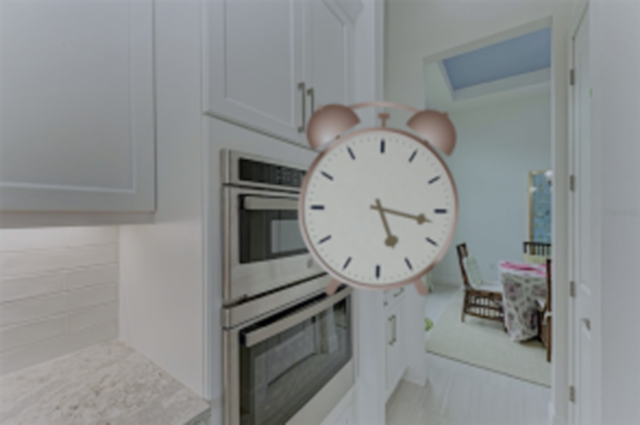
h=5 m=17
